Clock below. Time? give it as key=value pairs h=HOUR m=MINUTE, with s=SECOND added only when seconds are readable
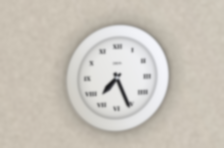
h=7 m=26
